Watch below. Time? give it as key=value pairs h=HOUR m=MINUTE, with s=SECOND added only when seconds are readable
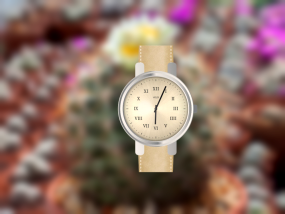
h=6 m=4
